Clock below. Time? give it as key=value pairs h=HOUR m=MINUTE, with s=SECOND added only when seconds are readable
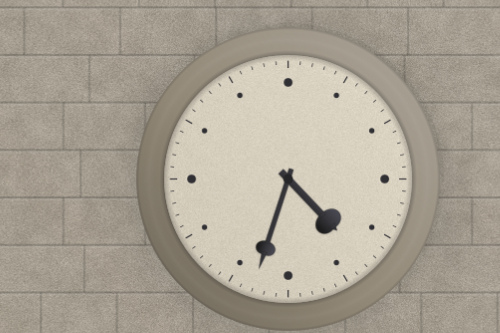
h=4 m=33
